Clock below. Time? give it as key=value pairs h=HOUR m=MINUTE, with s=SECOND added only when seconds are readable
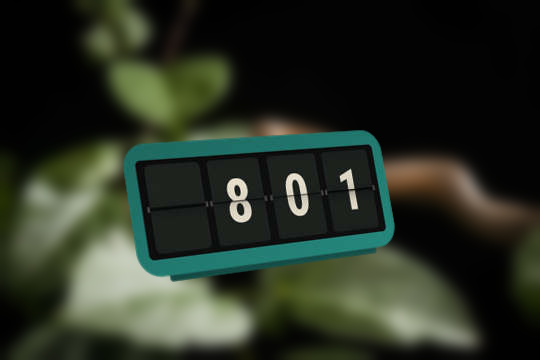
h=8 m=1
